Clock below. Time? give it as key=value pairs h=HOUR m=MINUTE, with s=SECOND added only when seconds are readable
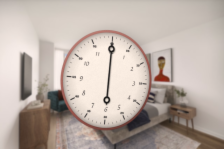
h=6 m=0
